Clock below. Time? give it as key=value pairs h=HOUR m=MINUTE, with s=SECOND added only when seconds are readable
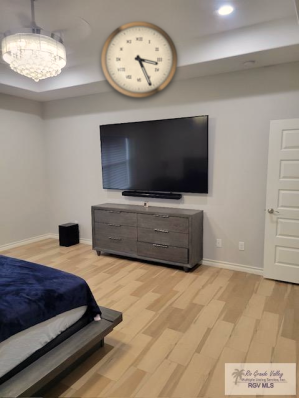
h=3 m=26
